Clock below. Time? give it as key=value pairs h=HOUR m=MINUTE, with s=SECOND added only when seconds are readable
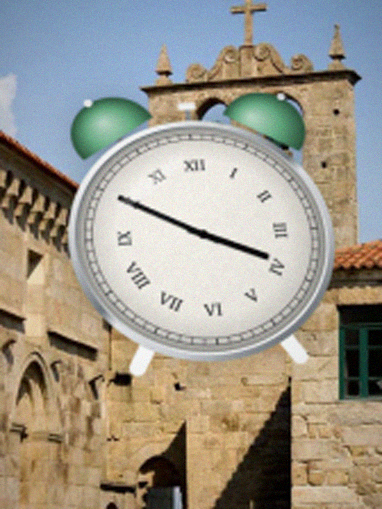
h=3 m=50
